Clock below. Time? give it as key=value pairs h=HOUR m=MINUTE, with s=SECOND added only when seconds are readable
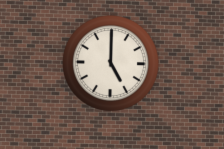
h=5 m=0
